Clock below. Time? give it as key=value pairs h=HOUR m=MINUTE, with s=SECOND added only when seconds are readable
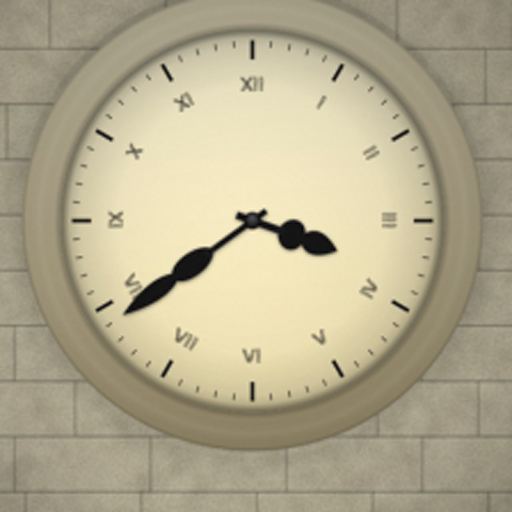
h=3 m=39
